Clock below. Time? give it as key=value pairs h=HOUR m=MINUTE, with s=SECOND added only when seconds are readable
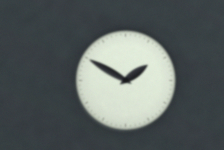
h=1 m=50
